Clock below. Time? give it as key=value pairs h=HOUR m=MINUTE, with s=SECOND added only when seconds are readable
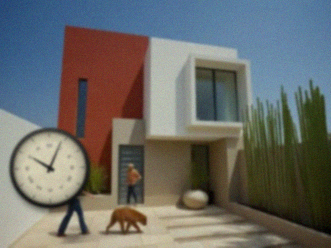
h=10 m=4
